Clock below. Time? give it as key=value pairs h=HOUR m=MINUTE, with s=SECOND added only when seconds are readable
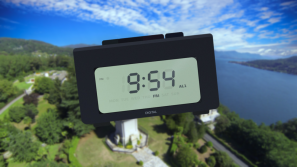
h=9 m=54
